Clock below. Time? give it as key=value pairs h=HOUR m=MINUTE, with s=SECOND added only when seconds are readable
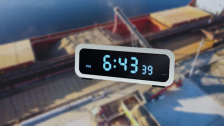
h=6 m=43 s=39
